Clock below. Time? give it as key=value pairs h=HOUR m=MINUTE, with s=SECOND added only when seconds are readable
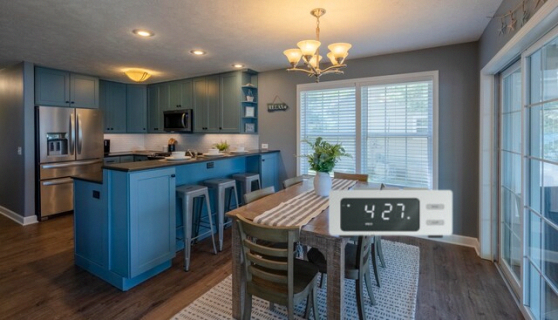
h=4 m=27
